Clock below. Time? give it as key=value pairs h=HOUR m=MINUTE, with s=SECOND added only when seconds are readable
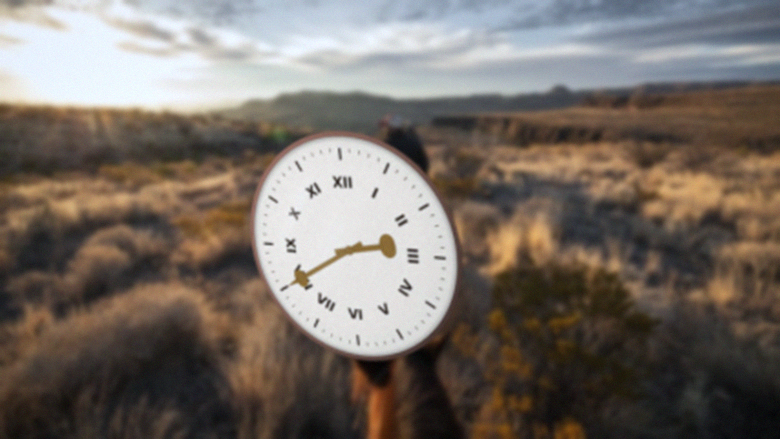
h=2 m=40
